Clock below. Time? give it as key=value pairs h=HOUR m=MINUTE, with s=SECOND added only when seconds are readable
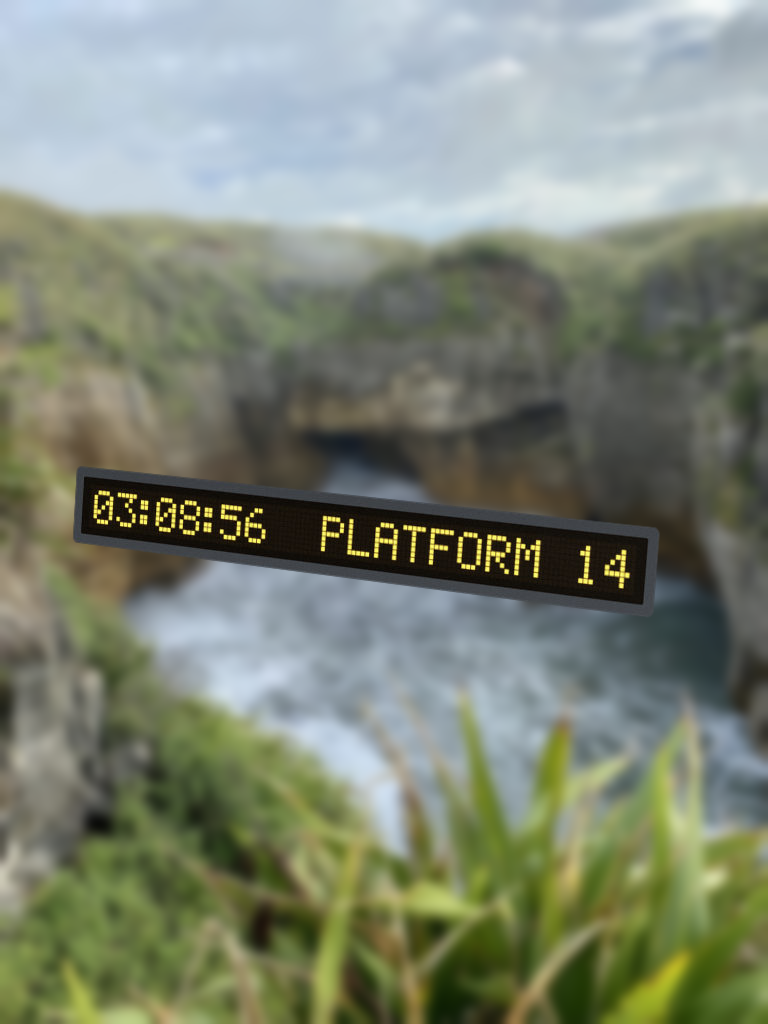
h=3 m=8 s=56
